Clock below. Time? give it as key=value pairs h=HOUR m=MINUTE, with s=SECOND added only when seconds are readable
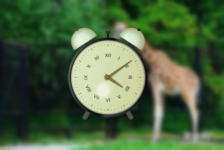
h=4 m=9
